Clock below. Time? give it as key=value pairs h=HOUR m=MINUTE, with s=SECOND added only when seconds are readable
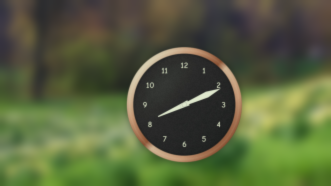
h=8 m=11
